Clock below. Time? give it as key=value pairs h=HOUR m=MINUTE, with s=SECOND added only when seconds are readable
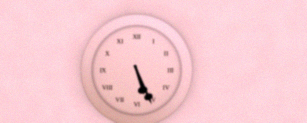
h=5 m=26
